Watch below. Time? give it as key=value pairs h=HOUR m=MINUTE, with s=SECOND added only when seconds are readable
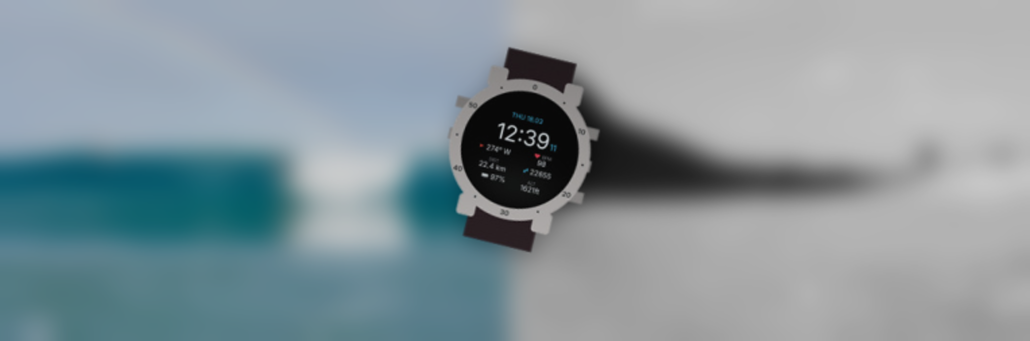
h=12 m=39
